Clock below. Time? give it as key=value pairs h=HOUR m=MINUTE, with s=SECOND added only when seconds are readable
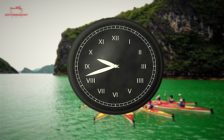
h=9 m=42
